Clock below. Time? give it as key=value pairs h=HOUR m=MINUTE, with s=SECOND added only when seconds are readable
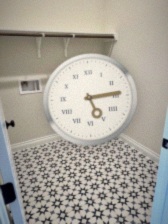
h=5 m=14
